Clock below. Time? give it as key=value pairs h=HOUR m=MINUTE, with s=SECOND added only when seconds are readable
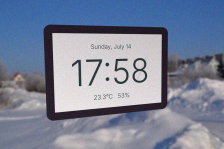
h=17 m=58
